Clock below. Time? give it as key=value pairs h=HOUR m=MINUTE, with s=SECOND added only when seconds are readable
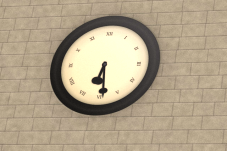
h=6 m=29
